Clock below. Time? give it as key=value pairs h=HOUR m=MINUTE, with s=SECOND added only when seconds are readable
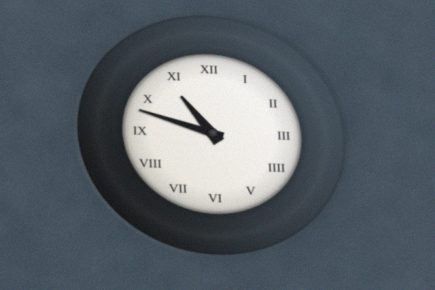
h=10 m=48
